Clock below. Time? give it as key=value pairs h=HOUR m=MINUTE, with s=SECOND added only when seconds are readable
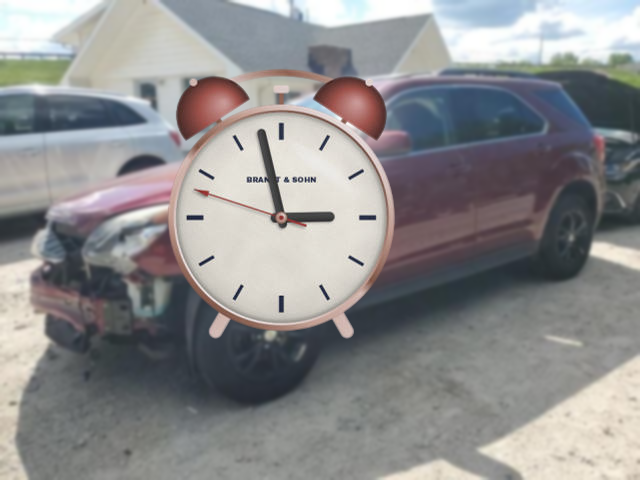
h=2 m=57 s=48
